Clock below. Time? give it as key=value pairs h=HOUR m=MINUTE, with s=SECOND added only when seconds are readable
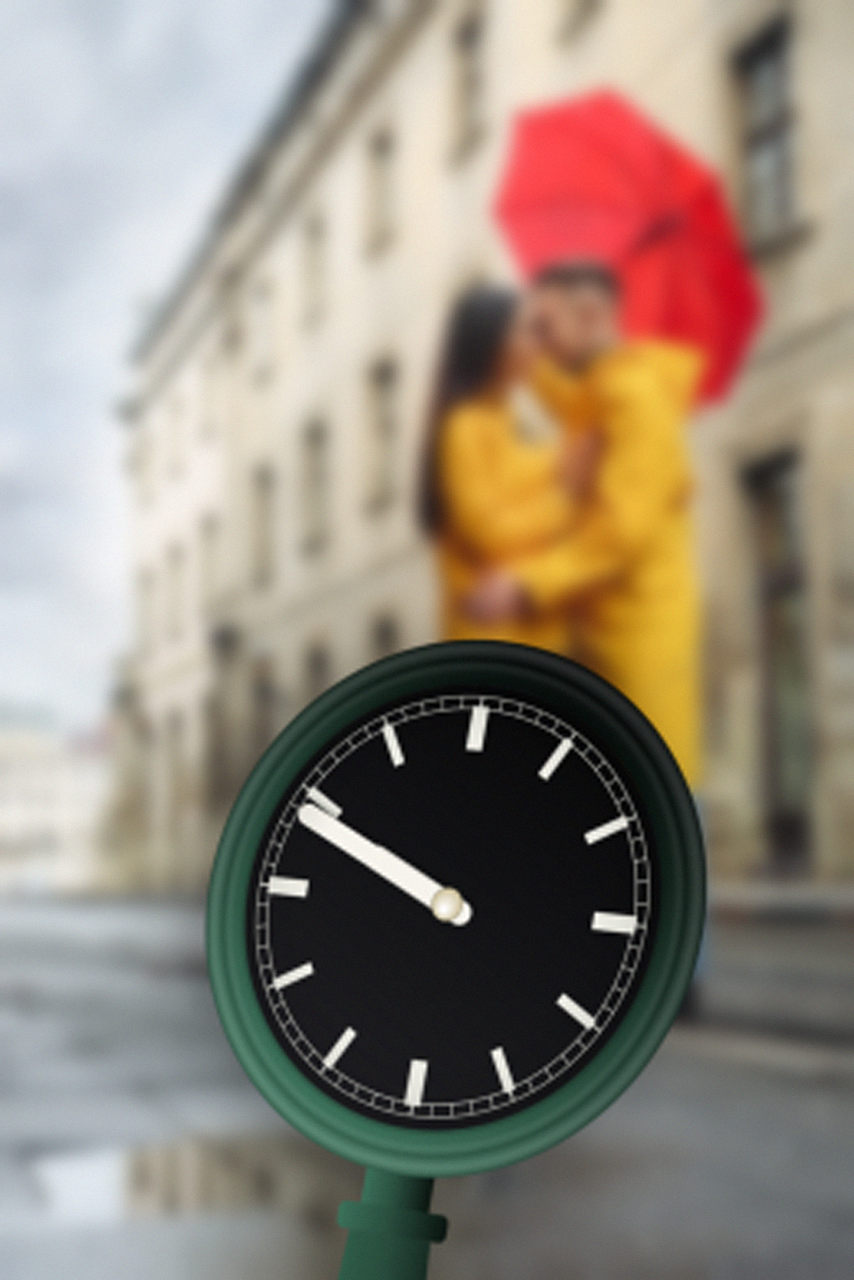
h=9 m=49
